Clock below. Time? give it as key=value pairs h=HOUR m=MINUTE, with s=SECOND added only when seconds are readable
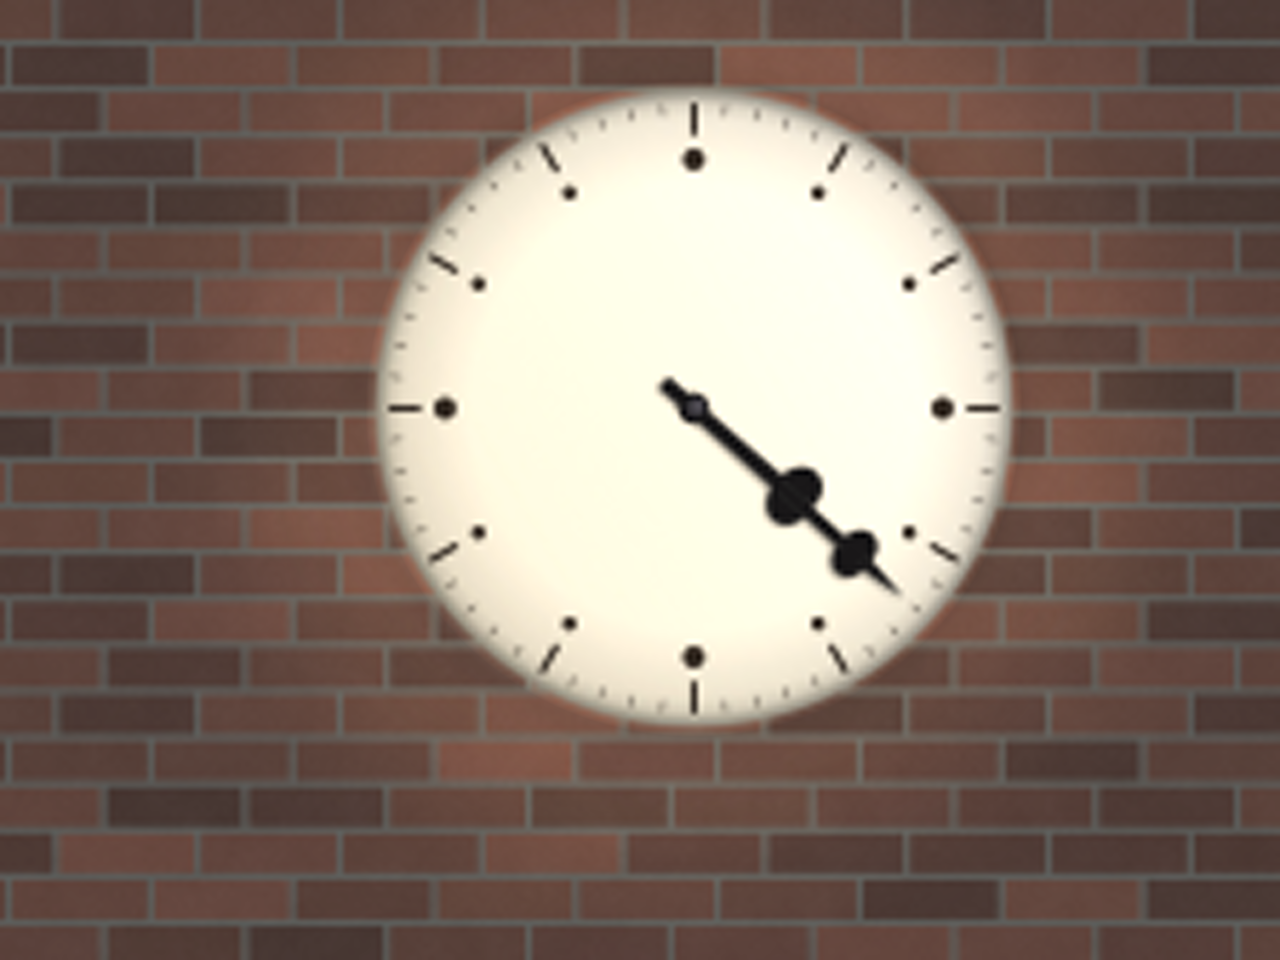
h=4 m=22
